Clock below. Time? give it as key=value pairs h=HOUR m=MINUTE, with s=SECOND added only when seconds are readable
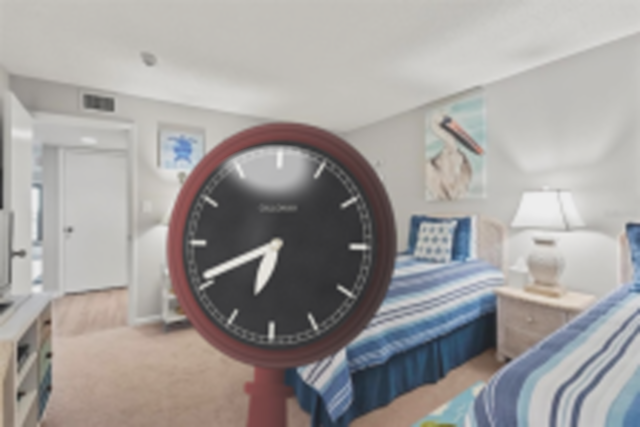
h=6 m=41
